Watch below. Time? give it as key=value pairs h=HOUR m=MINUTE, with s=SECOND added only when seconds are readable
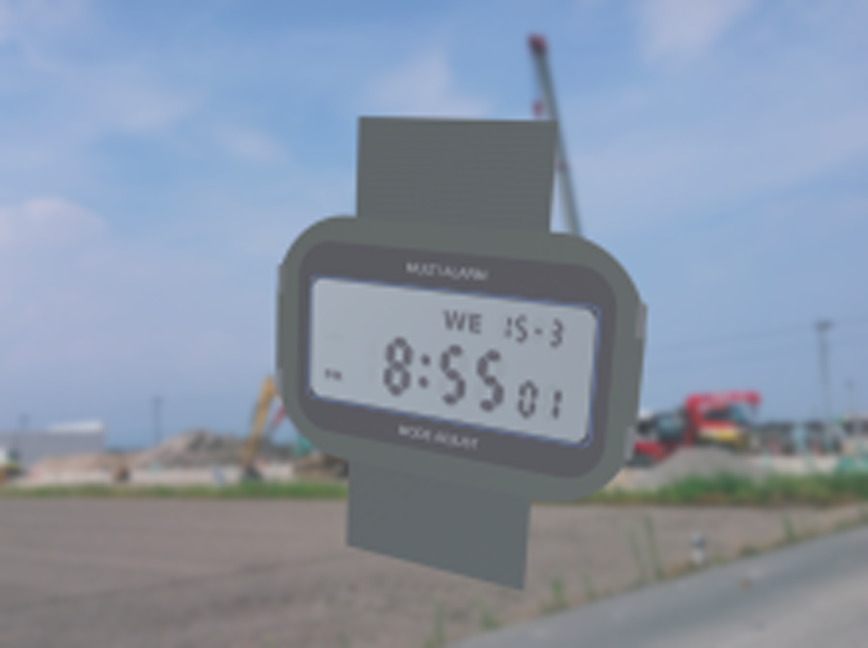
h=8 m=55 s=1
